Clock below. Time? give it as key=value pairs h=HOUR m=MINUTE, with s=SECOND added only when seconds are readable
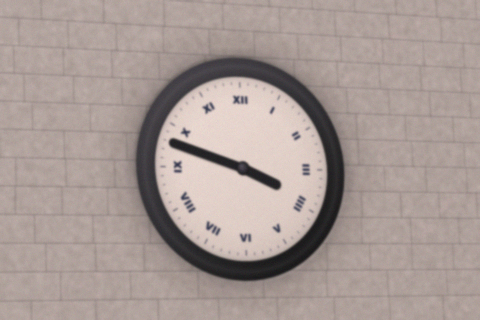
h=3 m=48
